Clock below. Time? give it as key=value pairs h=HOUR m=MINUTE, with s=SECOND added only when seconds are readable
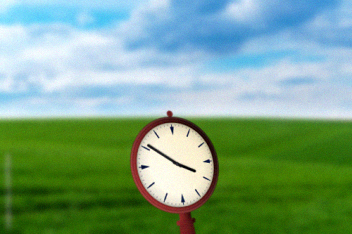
h=3 m=51
